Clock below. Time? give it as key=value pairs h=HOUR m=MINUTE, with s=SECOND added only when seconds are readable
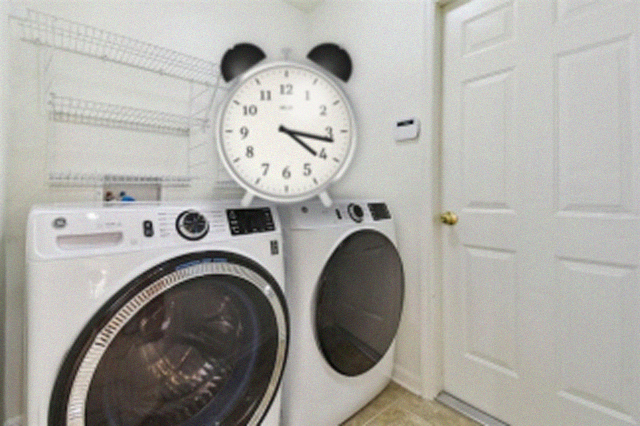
h=4 m=17
